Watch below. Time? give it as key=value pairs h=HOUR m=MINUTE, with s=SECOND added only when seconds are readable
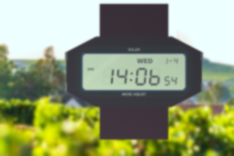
h=14 m=6
